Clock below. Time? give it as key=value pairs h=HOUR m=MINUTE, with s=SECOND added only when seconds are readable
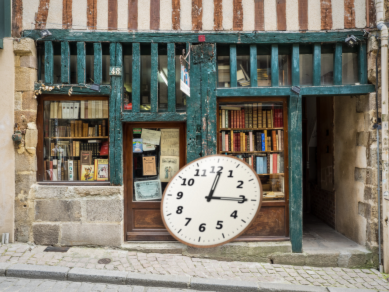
h=12 m=15
